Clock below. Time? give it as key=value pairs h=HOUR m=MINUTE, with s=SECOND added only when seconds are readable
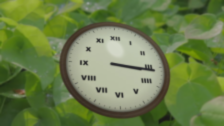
h=3 m=16
